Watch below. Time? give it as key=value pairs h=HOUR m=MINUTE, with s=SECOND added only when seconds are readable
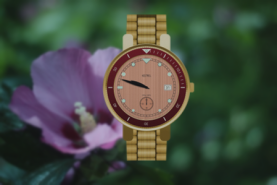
h=9 m=48
